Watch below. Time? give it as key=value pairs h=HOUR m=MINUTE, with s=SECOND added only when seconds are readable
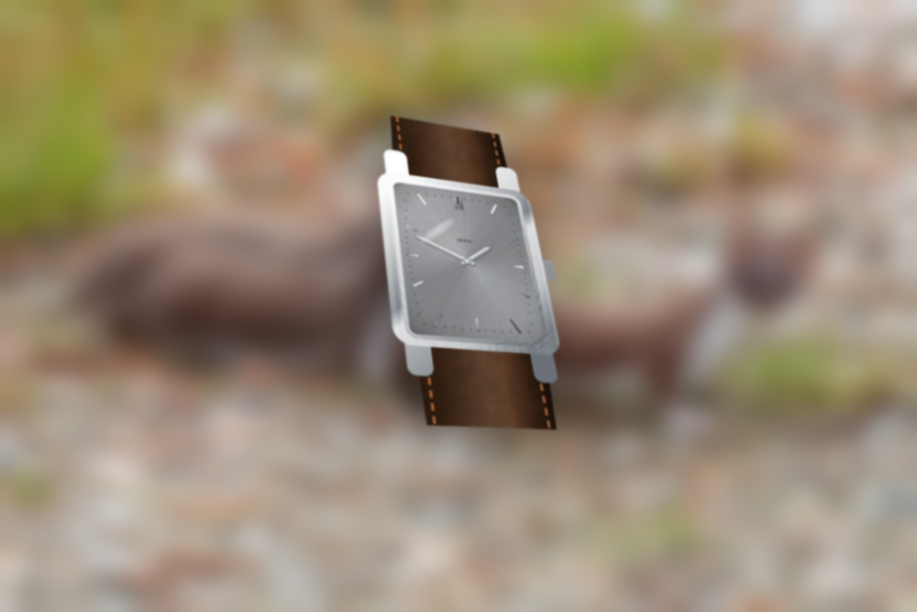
h=1 m=49
